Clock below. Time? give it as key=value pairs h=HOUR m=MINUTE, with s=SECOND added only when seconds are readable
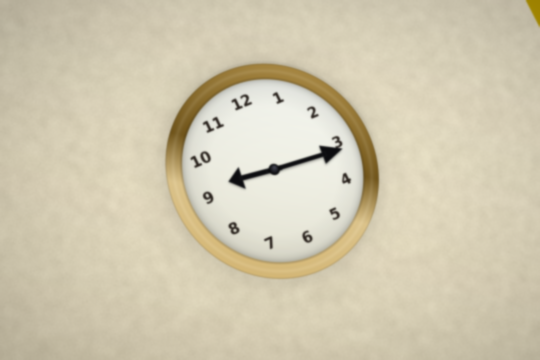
h=9 m=16
